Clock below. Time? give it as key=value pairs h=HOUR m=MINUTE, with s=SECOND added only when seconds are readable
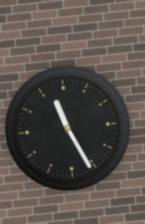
h=11 m=26
